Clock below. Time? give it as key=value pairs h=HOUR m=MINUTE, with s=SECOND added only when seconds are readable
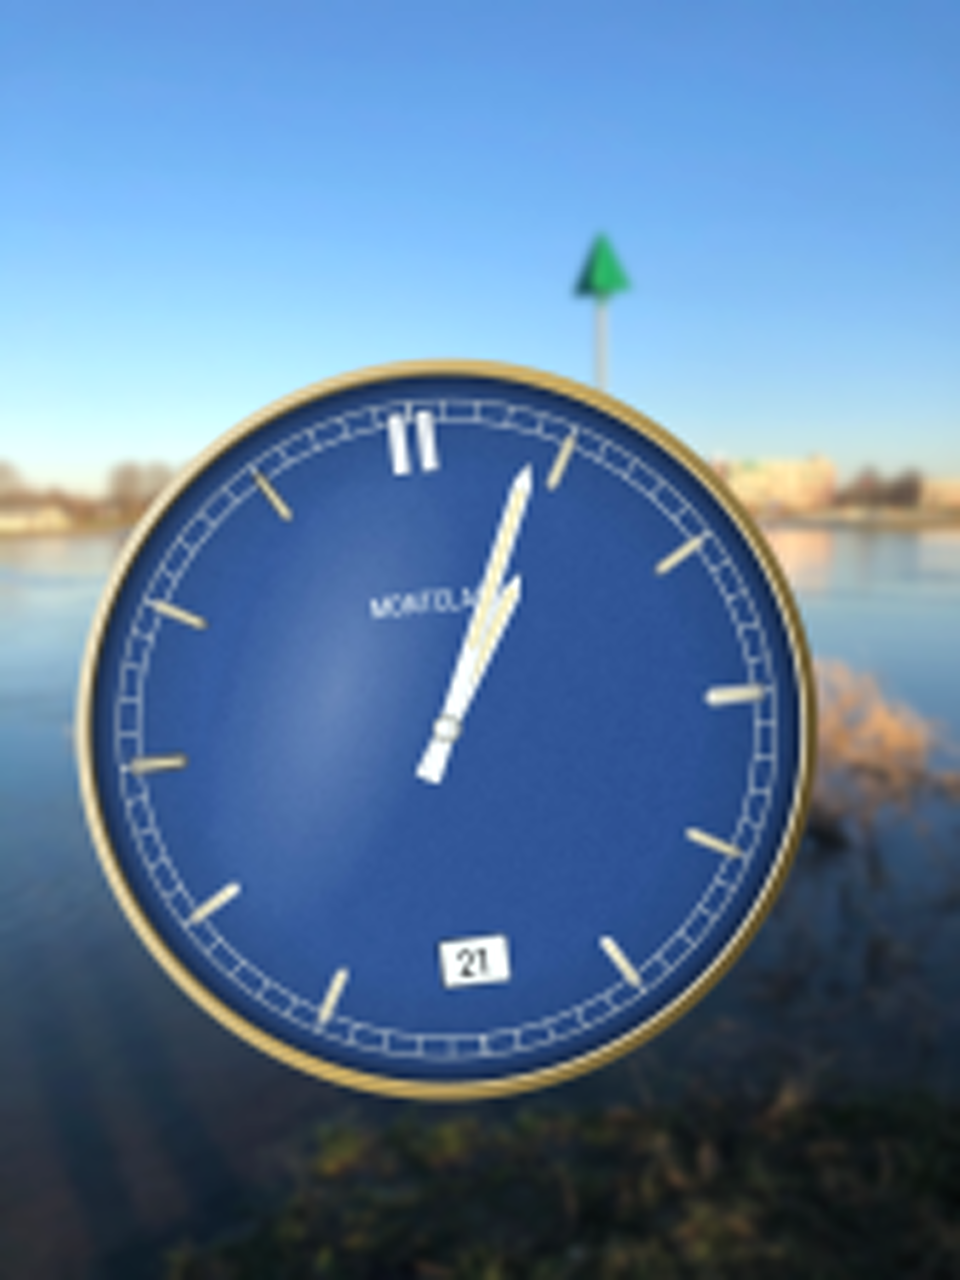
h=1 m=4
